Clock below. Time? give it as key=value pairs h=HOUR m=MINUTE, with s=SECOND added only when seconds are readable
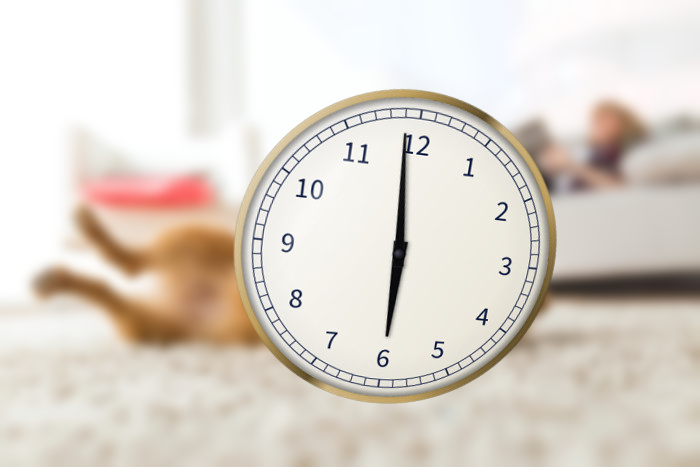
h=5 m=59
